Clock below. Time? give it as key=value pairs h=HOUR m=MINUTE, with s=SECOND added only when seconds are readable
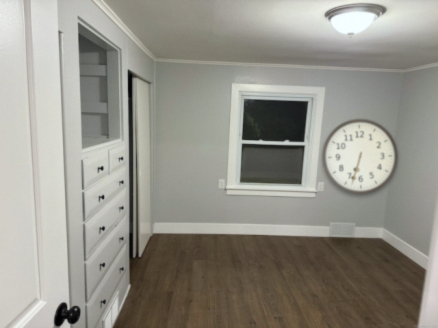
h=6 m=33
